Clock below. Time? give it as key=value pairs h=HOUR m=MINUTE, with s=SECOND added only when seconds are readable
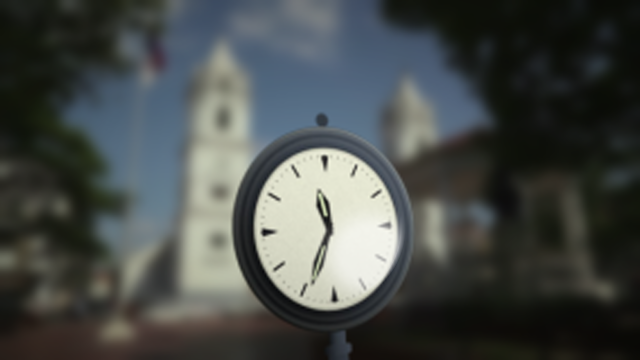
h=11 m=34
